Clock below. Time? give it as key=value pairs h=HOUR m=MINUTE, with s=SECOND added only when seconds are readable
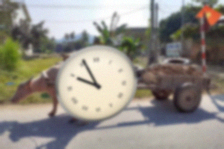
h=9 m=56
